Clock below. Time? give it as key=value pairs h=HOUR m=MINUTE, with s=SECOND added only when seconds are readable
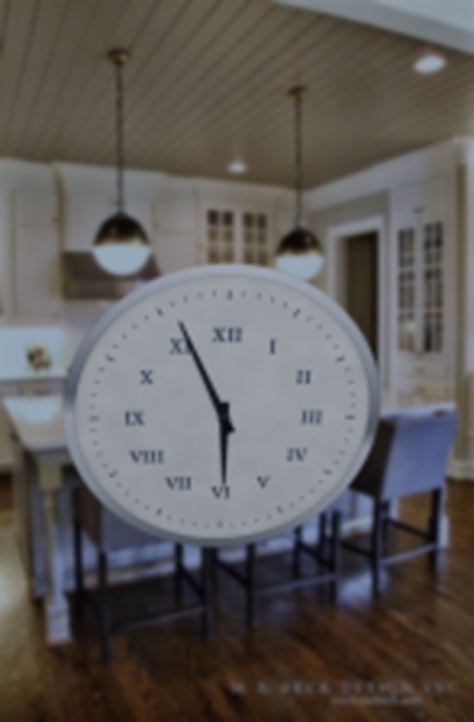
h=5 m=56
